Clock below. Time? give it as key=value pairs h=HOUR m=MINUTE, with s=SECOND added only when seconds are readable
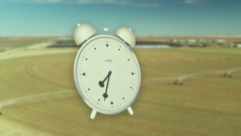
h=7 m=33
